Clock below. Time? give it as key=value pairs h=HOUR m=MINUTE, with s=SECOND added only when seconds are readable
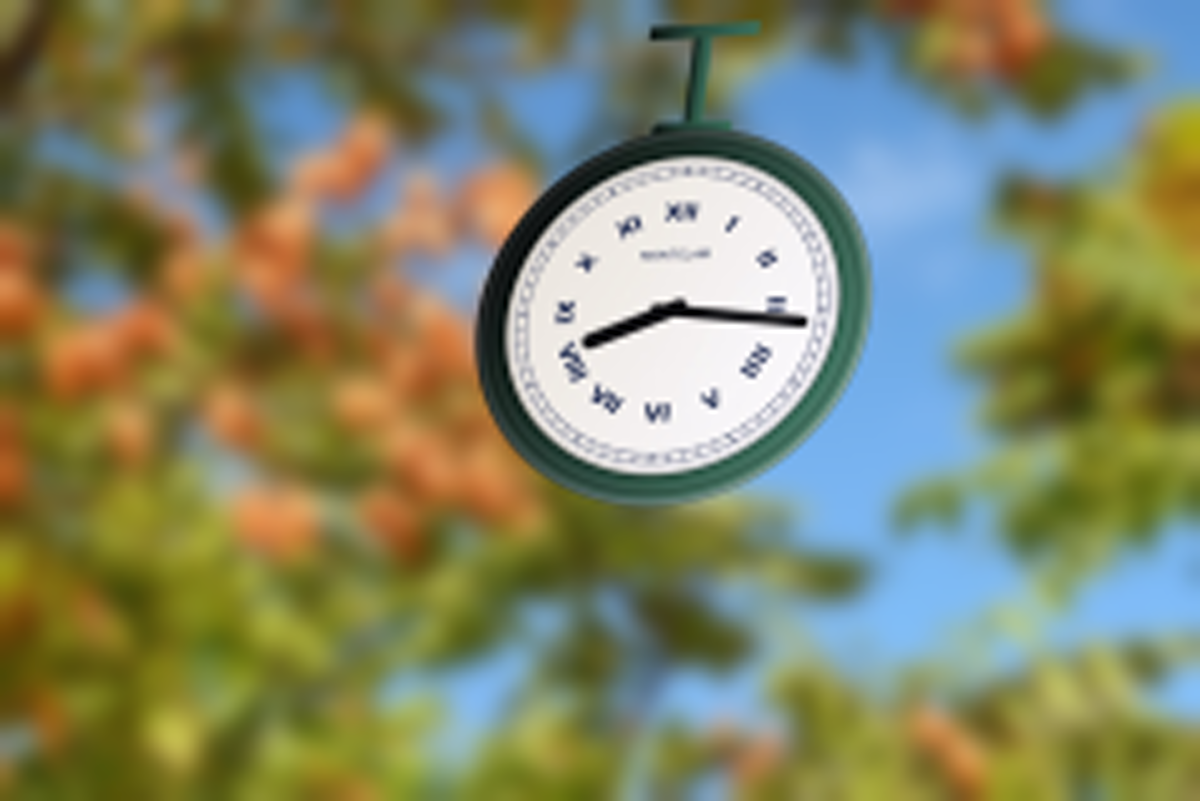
h=8 m=16
